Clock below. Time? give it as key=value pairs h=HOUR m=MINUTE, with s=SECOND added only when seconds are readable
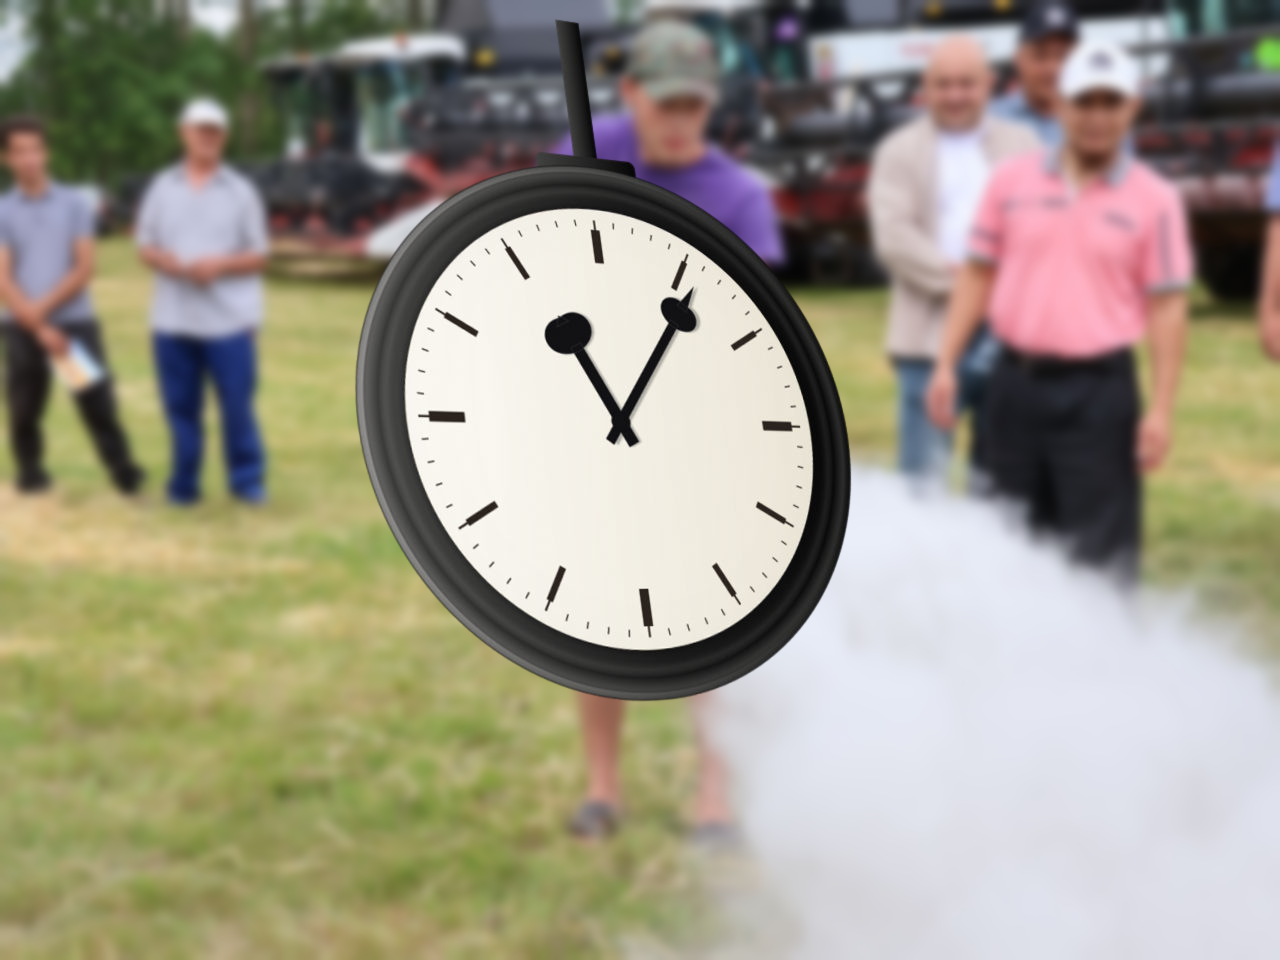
h=11 m=6
